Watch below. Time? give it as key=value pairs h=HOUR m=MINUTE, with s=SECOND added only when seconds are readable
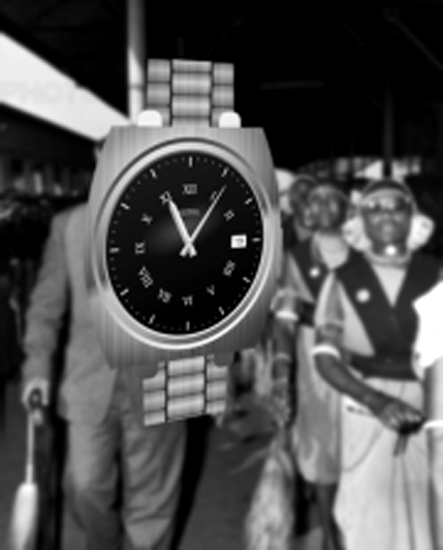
h=11 m=6
